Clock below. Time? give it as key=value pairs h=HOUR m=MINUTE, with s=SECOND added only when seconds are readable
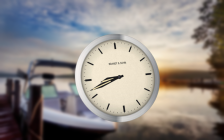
h=8 m=42
